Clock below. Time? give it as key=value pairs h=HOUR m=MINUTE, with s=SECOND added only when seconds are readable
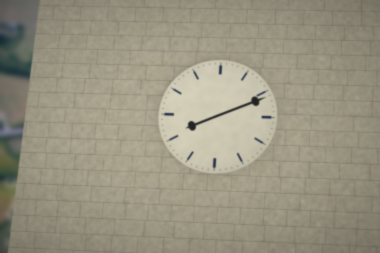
h=8 m=11
